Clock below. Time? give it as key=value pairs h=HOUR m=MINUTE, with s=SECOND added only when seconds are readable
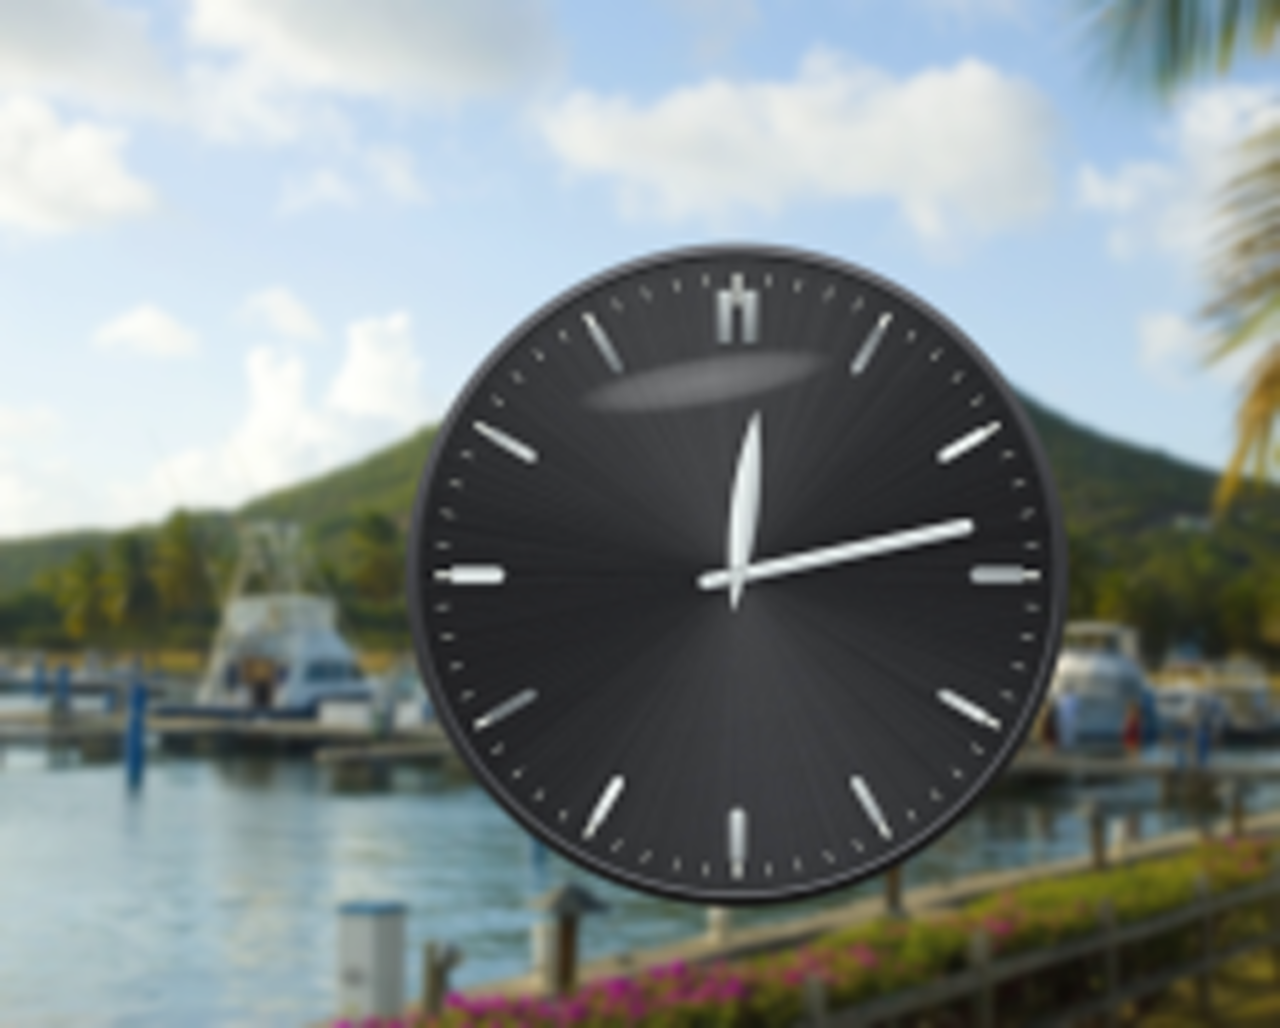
h=12 m=13
